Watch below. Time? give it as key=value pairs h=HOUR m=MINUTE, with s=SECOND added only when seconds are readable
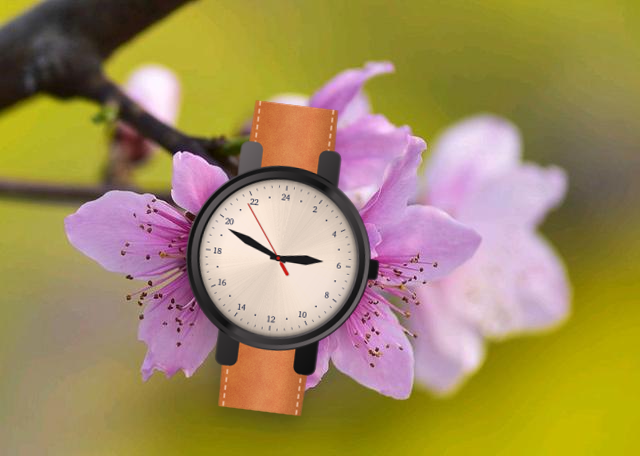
h=5 m=48 s=54
